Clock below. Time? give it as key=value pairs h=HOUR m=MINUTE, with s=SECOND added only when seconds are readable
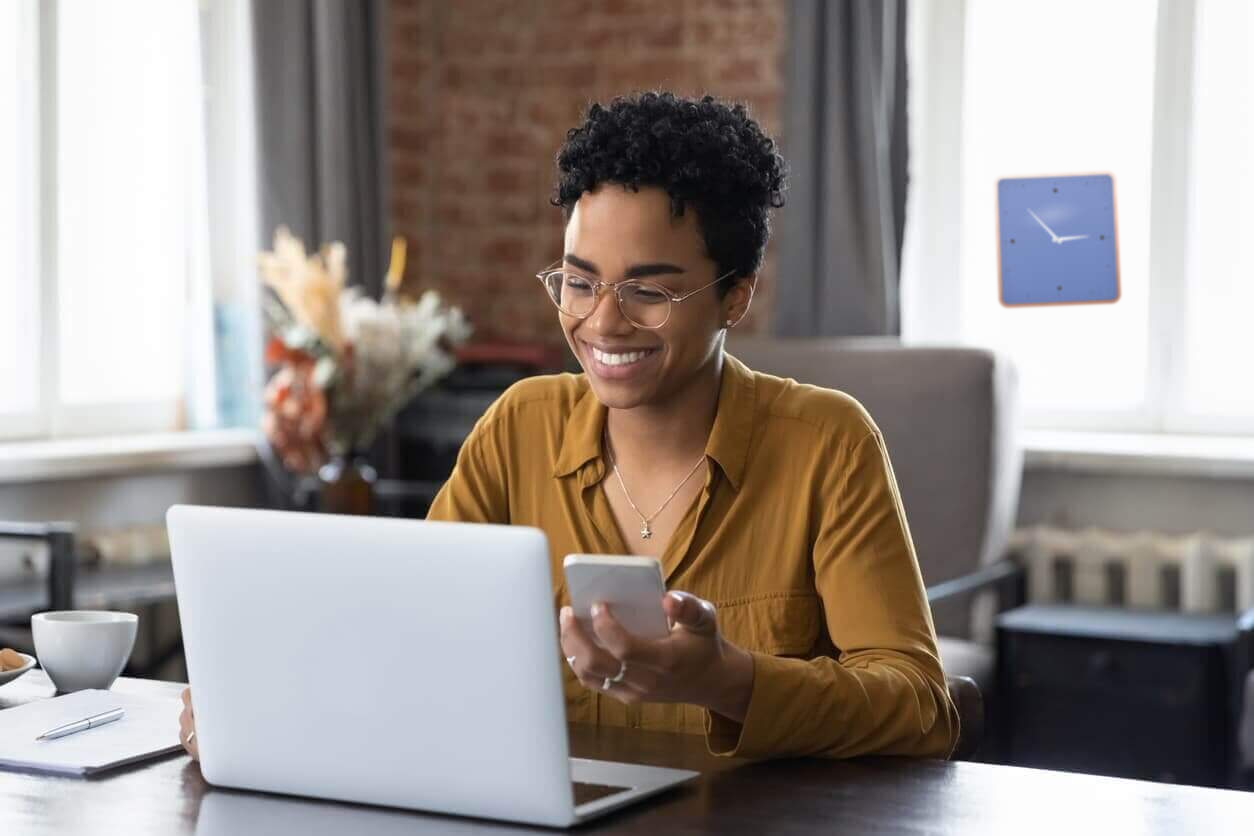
h=2 m=53
